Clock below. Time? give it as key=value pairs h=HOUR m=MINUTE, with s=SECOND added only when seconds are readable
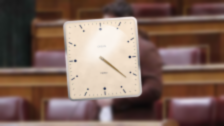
h=4 m=22
